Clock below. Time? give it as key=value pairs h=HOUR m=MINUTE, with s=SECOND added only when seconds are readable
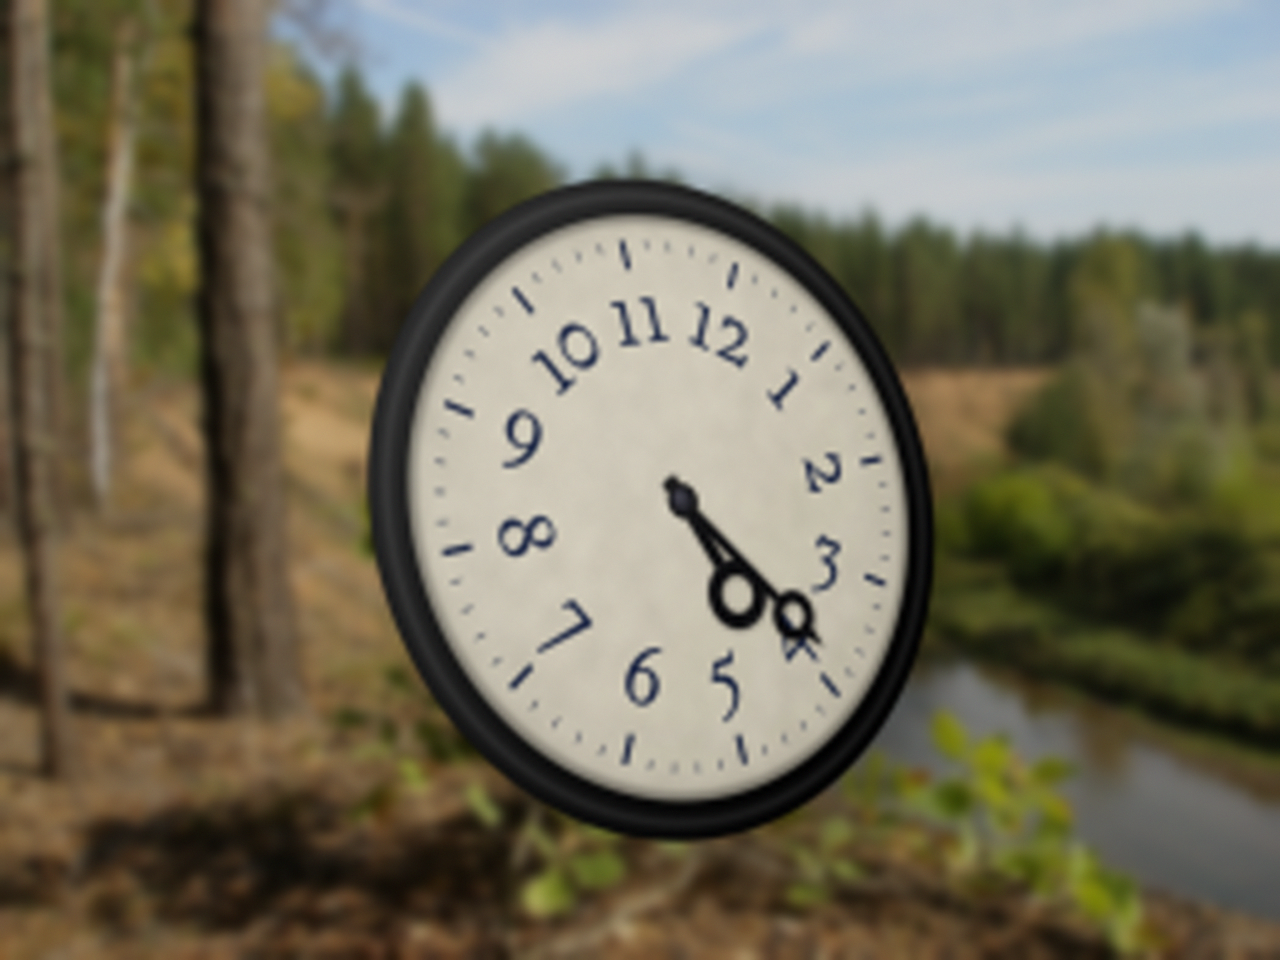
h=4 m=19
